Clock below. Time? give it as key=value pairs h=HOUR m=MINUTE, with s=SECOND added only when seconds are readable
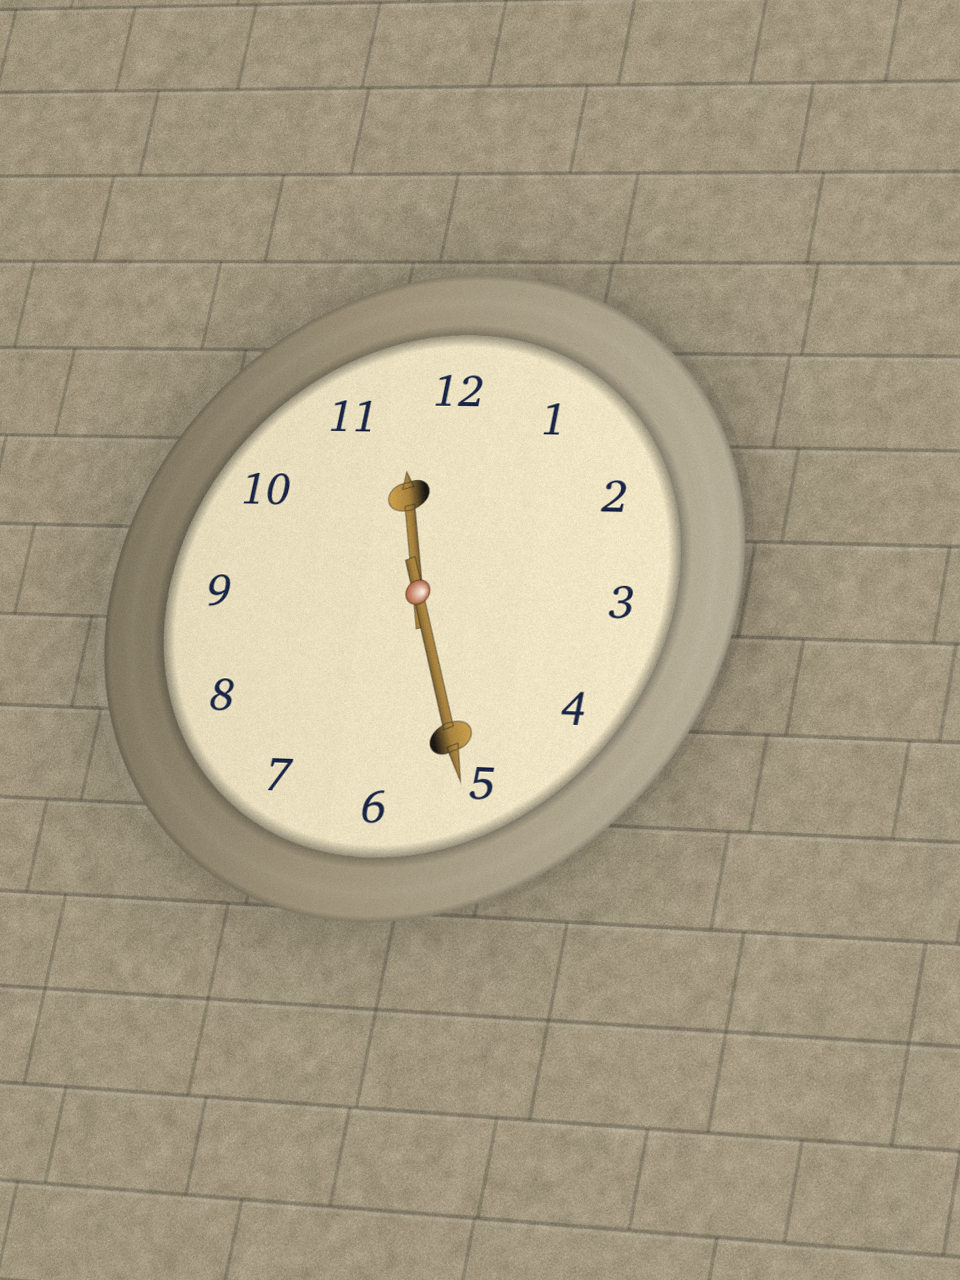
h=11 m=26
